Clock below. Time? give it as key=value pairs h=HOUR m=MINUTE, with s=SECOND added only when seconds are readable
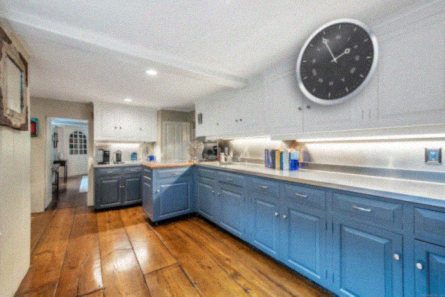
h=1 m=54
